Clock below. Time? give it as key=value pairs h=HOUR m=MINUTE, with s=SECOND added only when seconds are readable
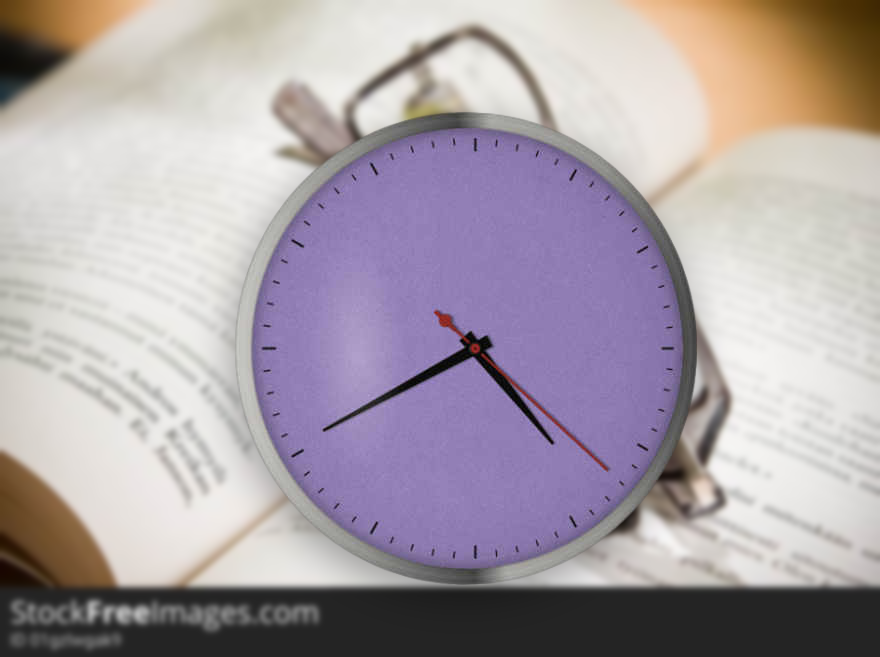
h=4 m=40 s=22
